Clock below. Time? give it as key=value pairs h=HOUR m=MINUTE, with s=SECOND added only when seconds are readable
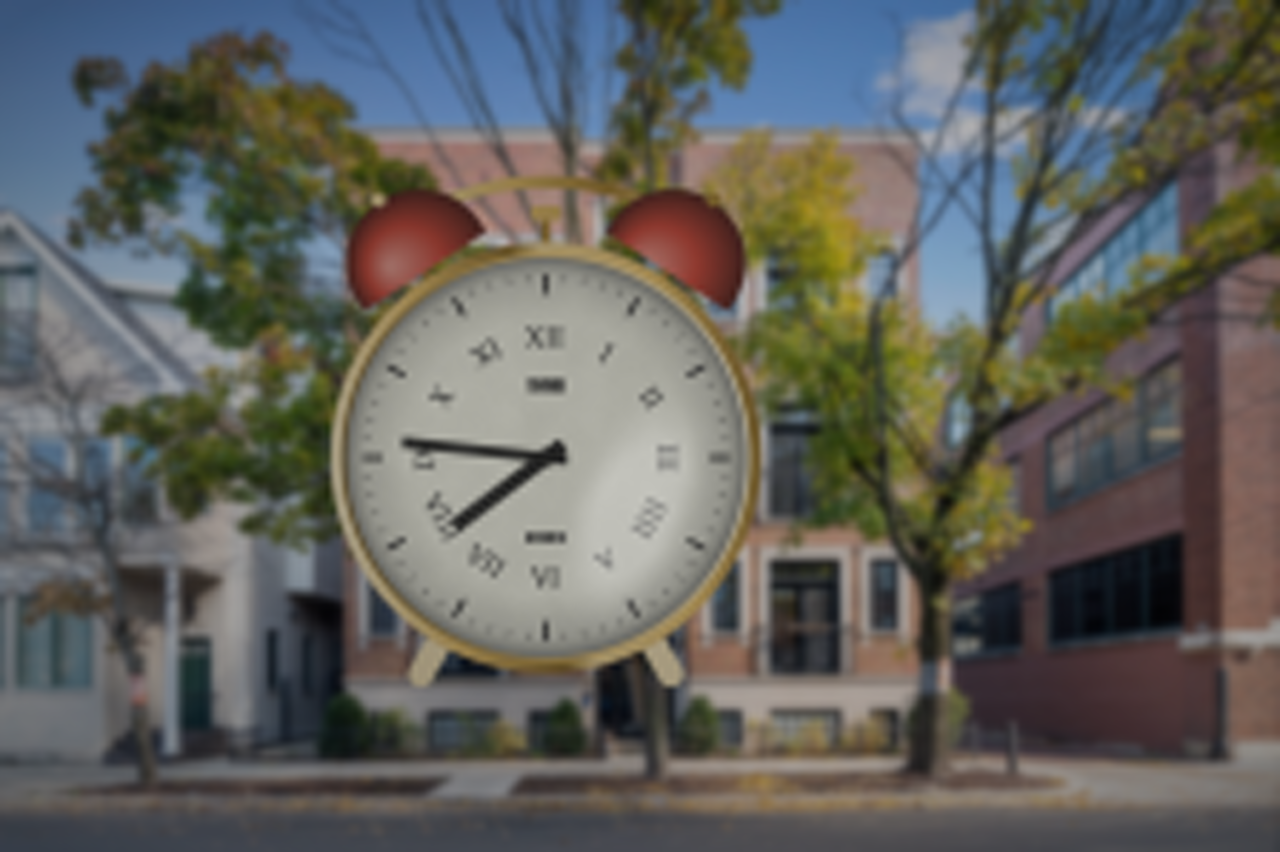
h=7 m=46
